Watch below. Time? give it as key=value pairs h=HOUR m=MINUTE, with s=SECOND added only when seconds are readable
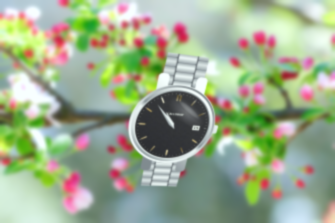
h=10 m=53
